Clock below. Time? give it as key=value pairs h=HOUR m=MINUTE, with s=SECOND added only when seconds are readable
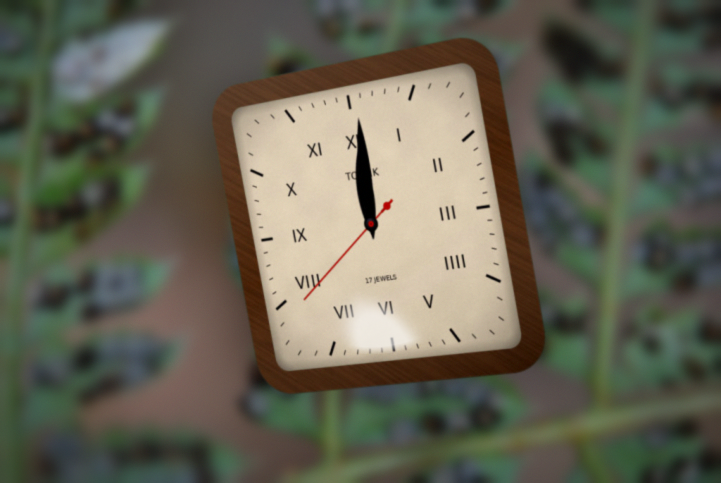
h=12 m=0 s=39
